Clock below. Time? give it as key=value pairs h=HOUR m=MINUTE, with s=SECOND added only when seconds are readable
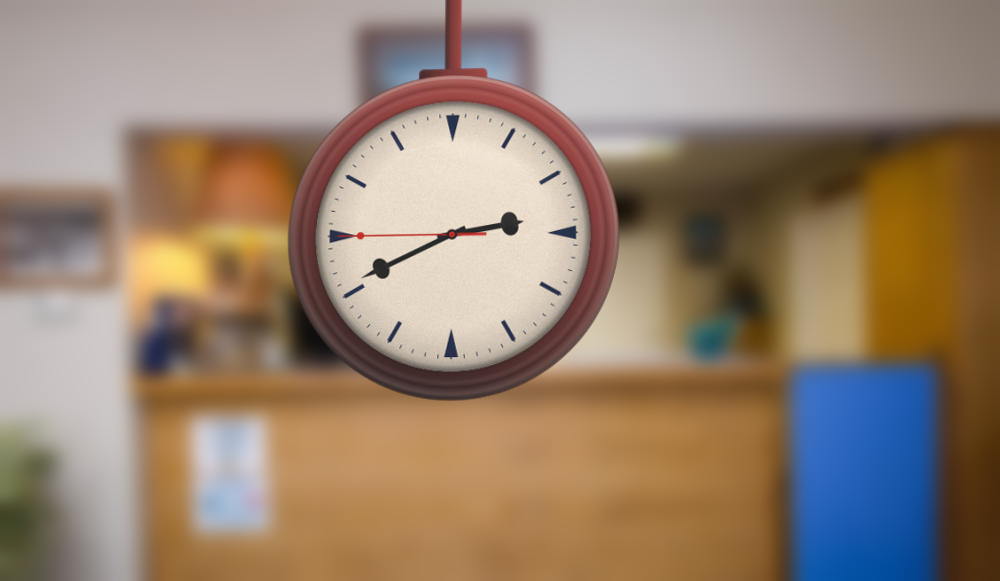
h=2 m=40 s=45
